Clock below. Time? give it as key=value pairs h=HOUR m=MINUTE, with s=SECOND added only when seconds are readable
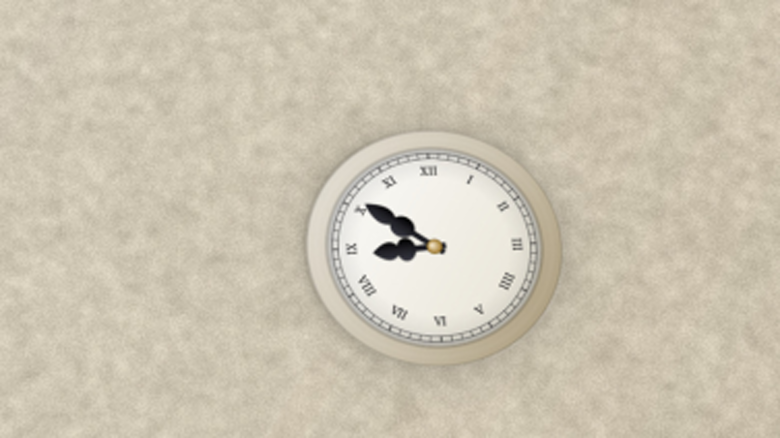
h=8 m=51
